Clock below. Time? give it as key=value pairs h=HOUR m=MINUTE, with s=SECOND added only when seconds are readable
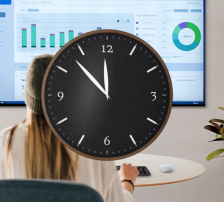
h=11 m=53
